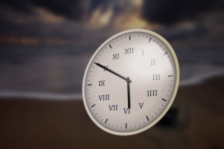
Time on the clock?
5:50
